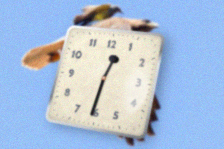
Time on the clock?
12:31
